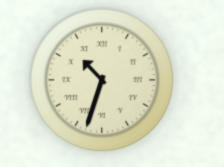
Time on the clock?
10:33
